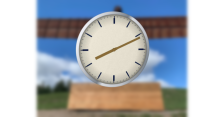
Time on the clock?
8:11
